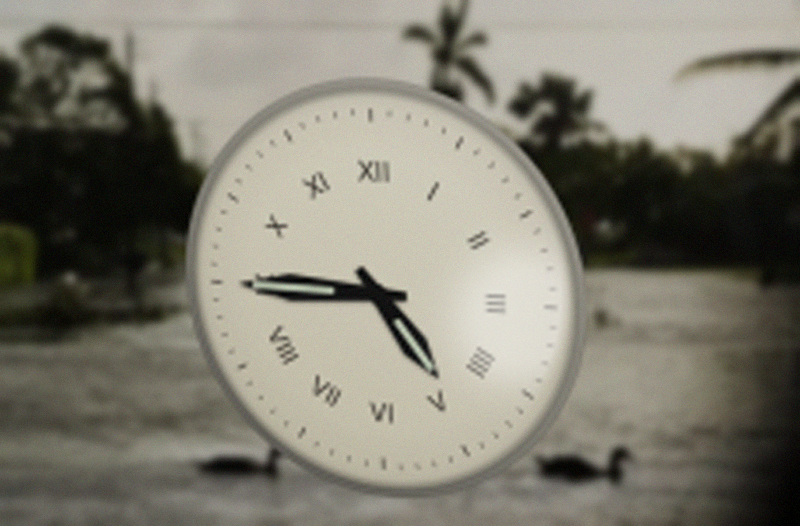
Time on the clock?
4:45
